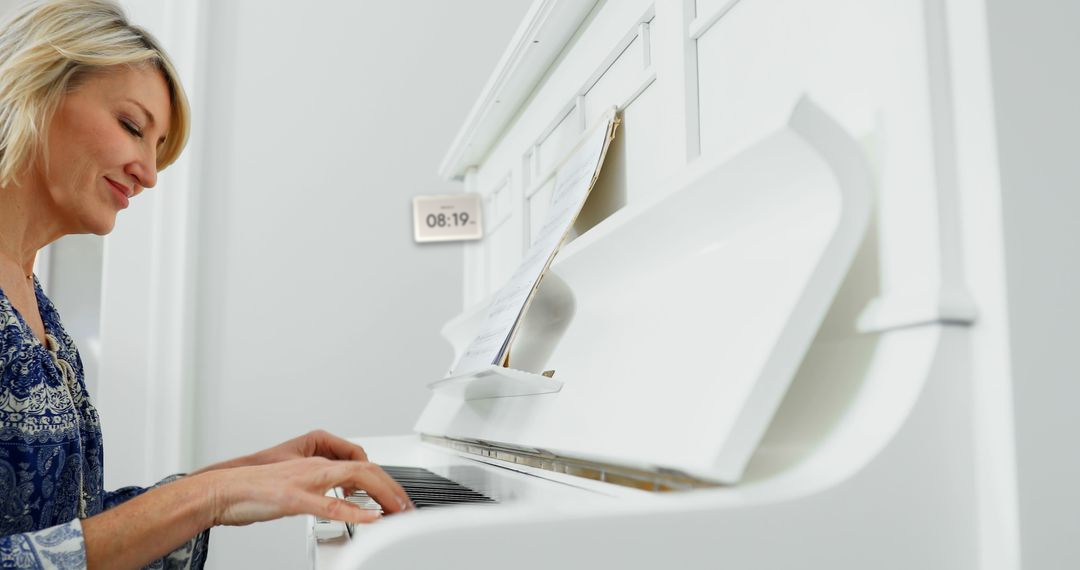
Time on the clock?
8:19
